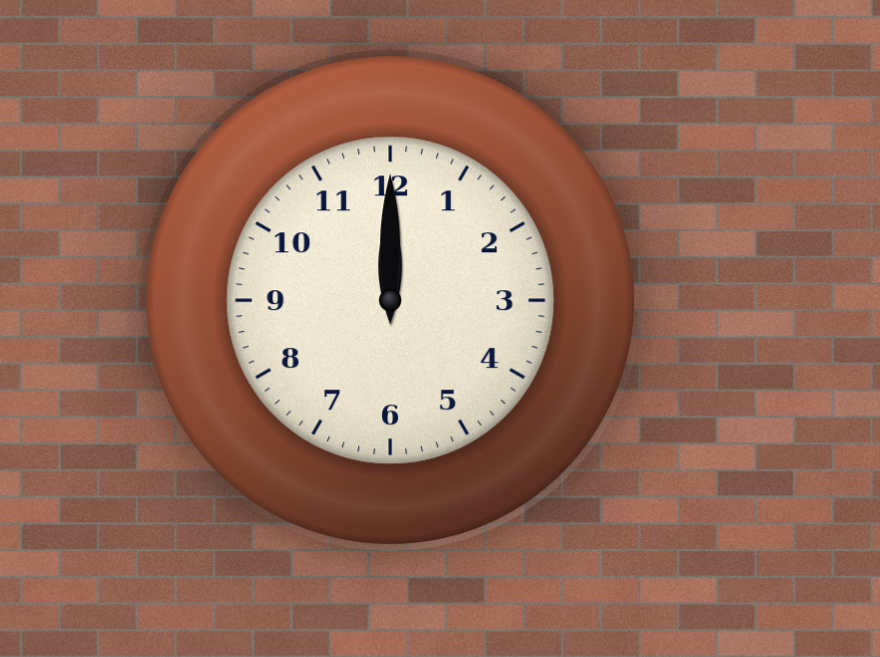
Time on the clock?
12:00
